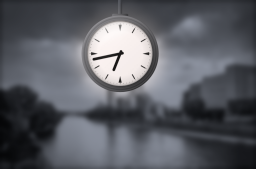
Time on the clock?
6:43
